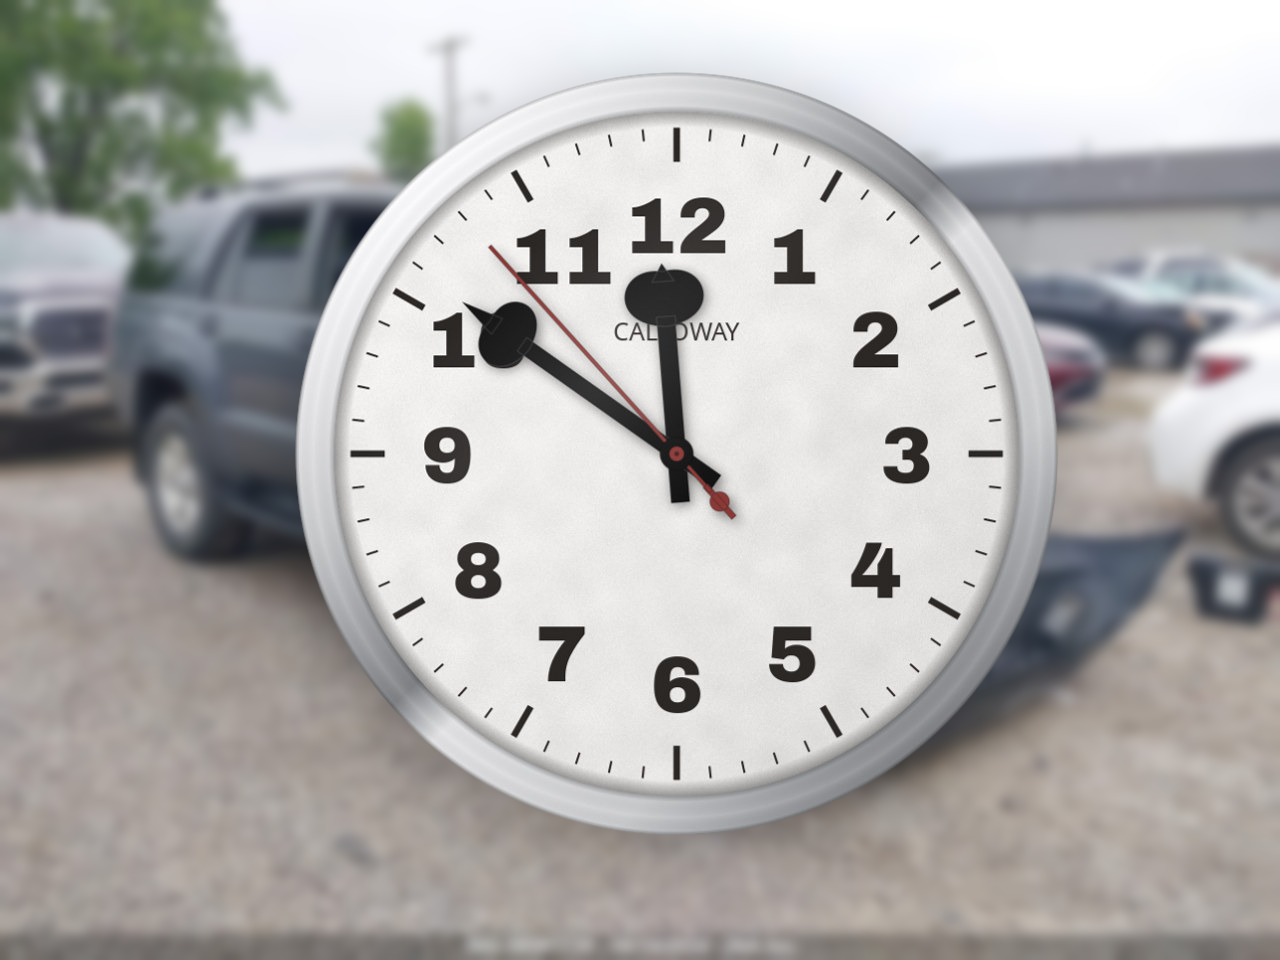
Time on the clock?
11:50:53
